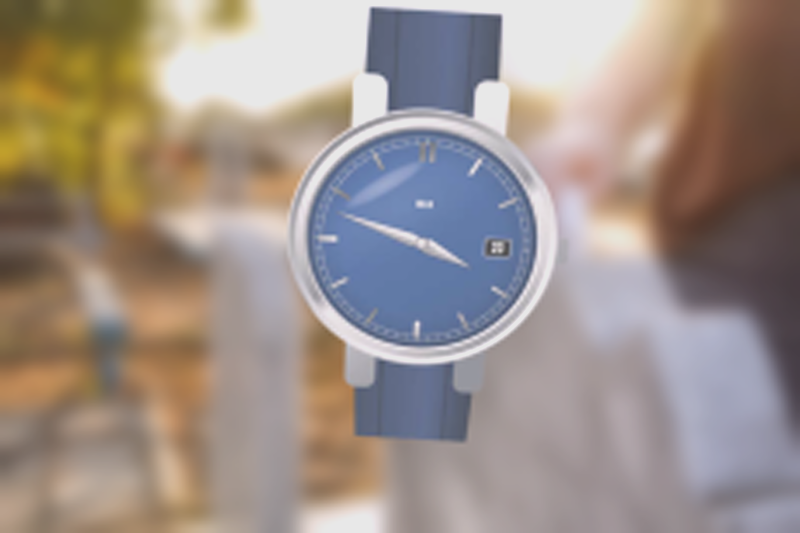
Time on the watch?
3:48
